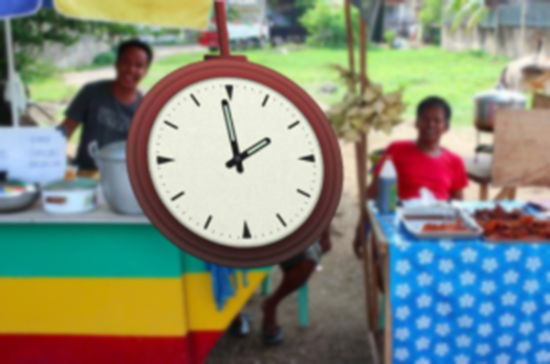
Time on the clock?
1:59
